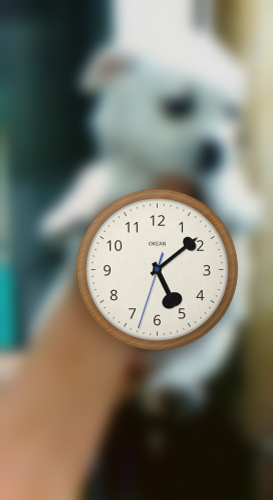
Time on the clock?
5:08:33
